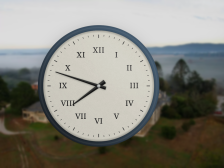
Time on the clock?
7:48
